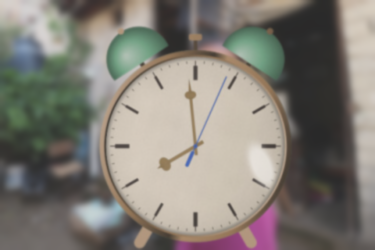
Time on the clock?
7:59:04
